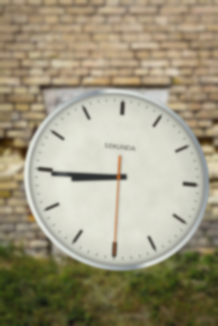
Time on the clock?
8:44:30
